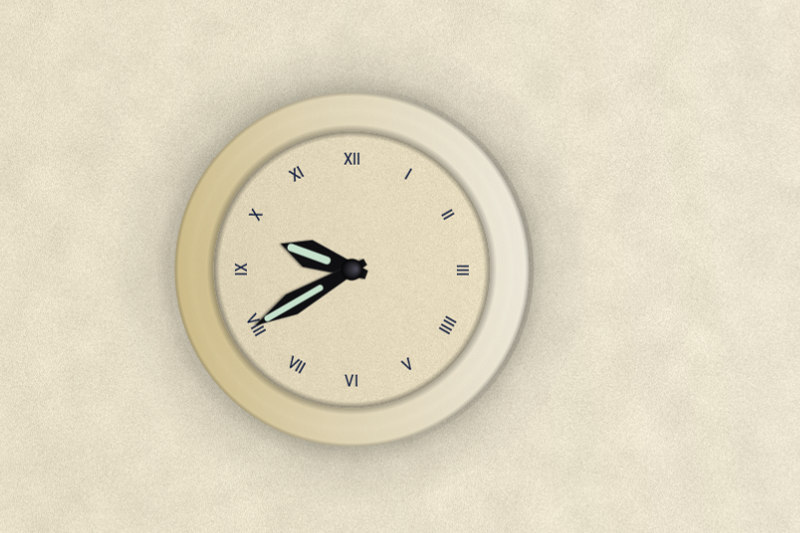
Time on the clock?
9:40
